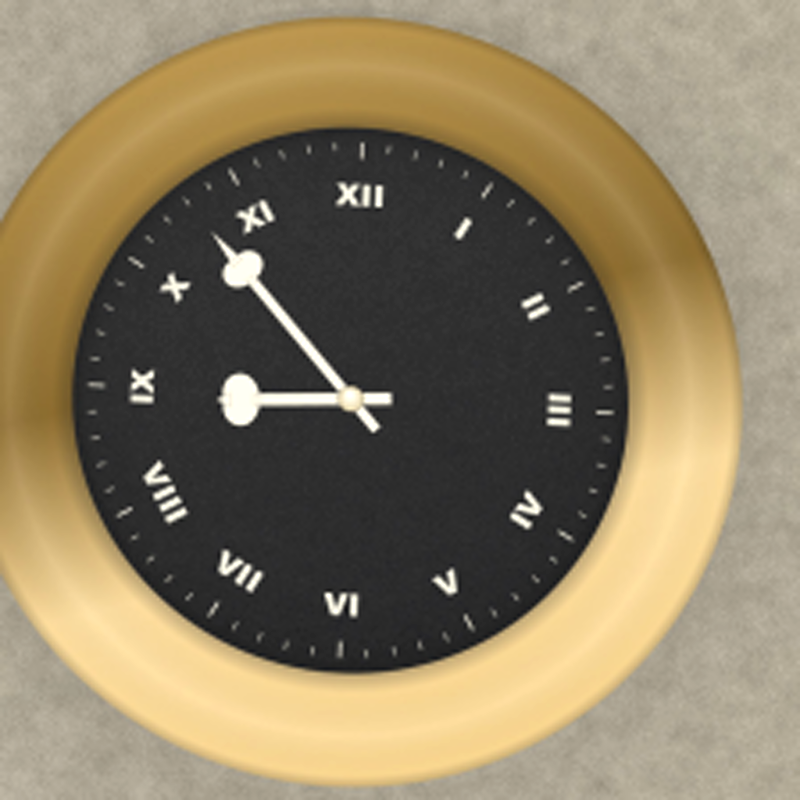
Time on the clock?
8:53
